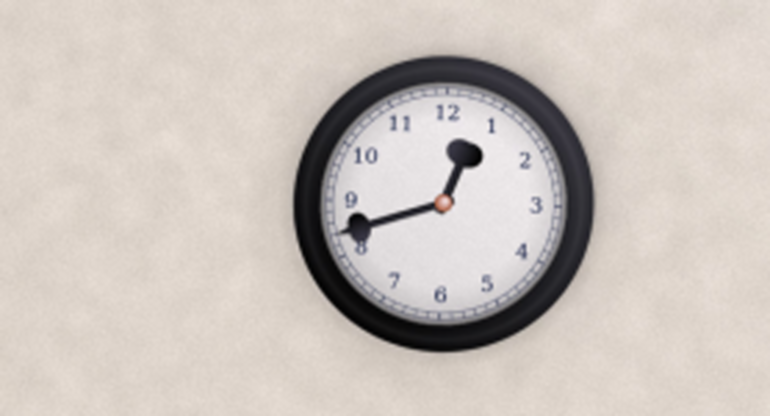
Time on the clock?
12:42
